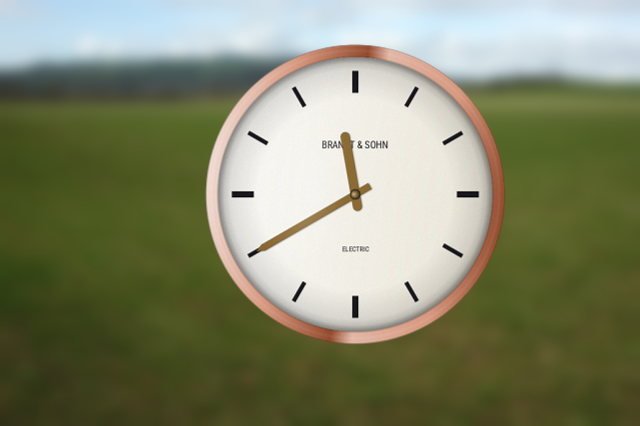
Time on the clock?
11:40
